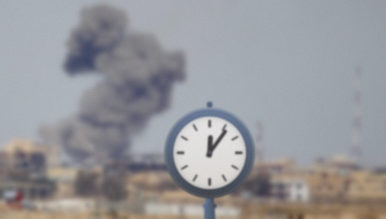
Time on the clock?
12:06
